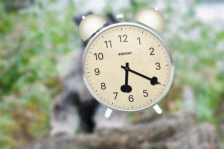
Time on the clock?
6:20
